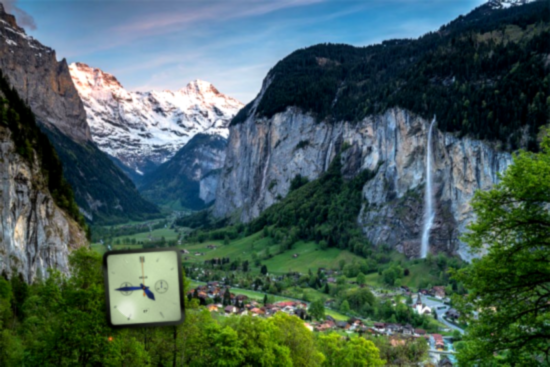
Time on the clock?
4:45
